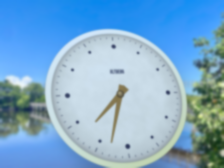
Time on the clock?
7:33
